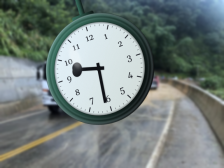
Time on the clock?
9:31
